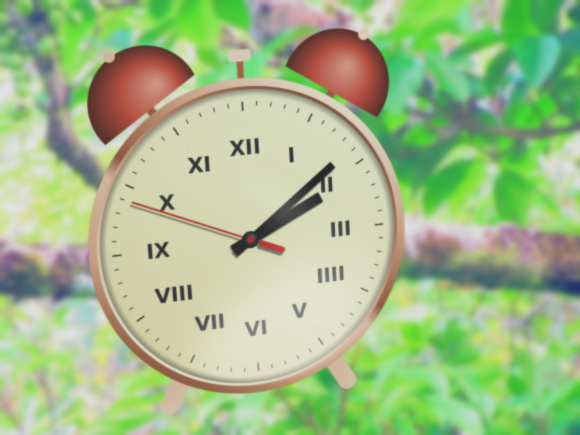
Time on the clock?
2:08:49
